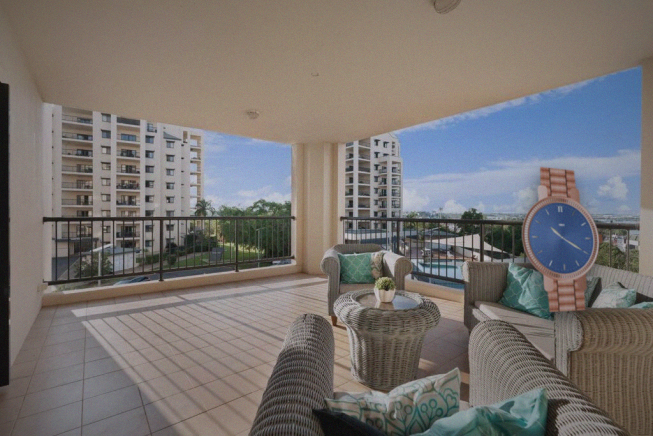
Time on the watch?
10:20
